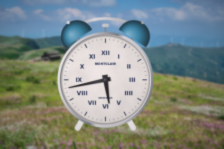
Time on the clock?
5:43
